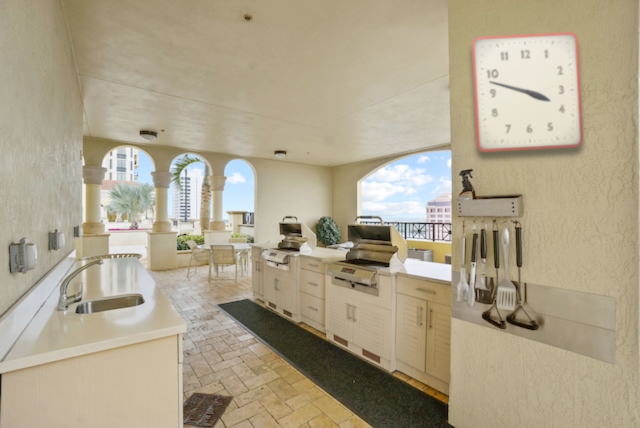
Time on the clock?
3:48
